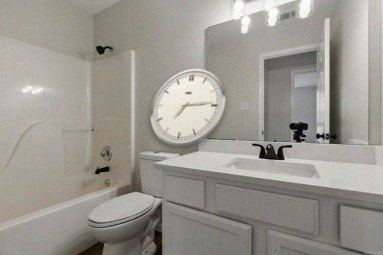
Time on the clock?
7:14
